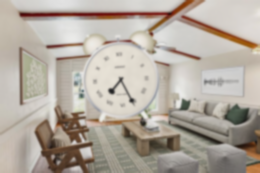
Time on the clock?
7:26
